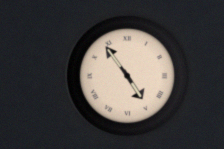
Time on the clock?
4:54
